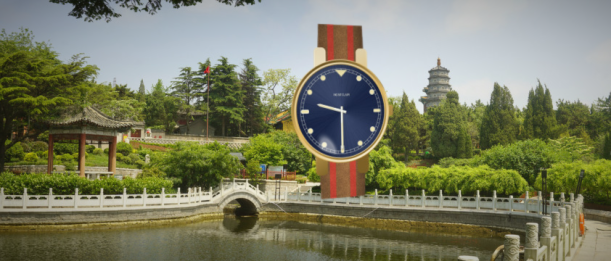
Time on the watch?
9:30
